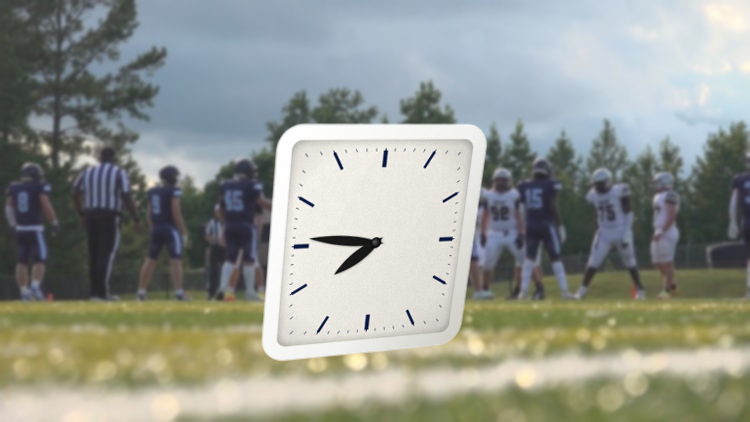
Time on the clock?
7:46
